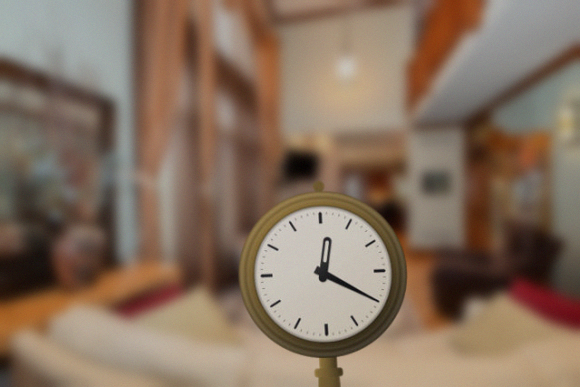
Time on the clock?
12:20
